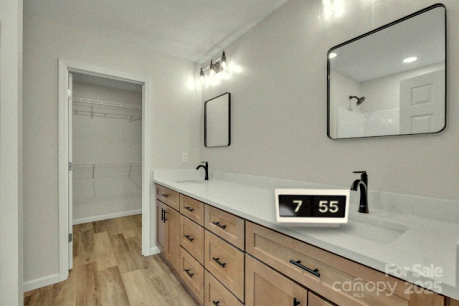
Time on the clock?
7:55
